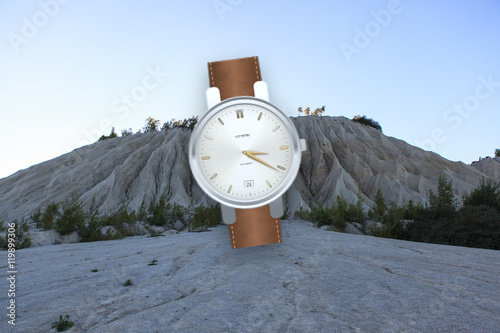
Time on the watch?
3:21
